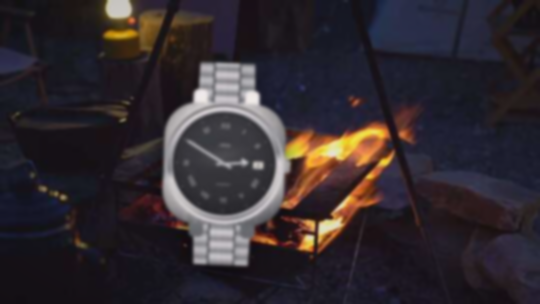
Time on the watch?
2:50
